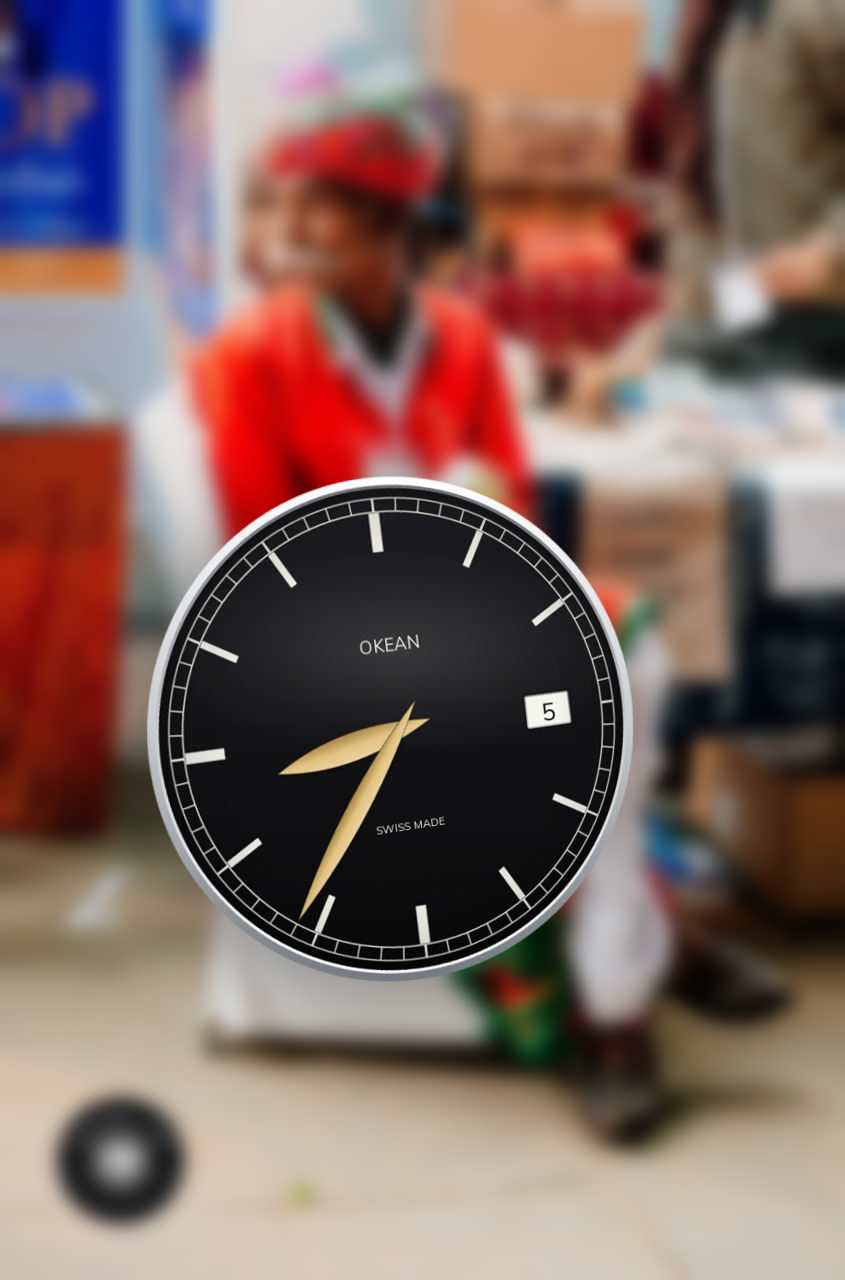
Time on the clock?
8:36
